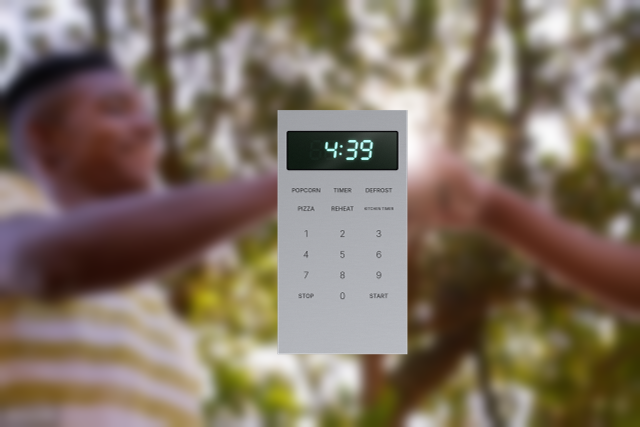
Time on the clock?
4:39
